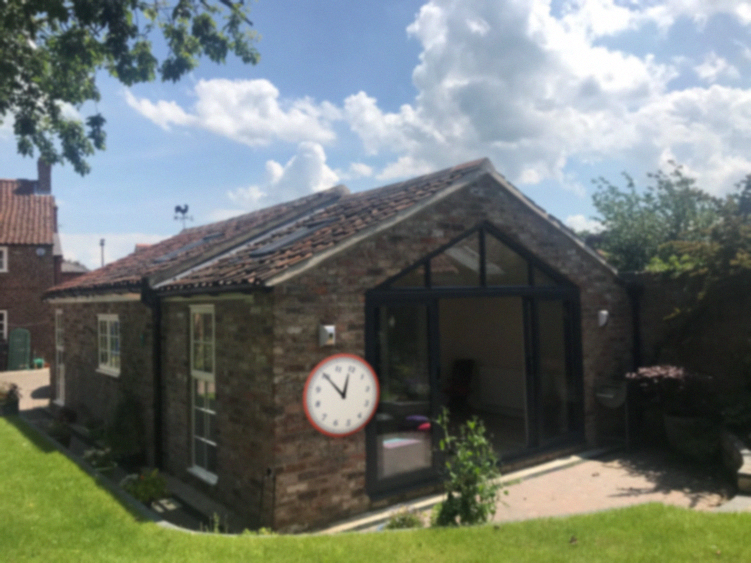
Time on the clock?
11:50
